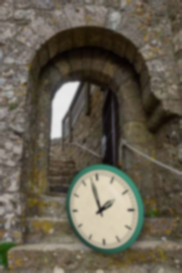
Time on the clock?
1:58
